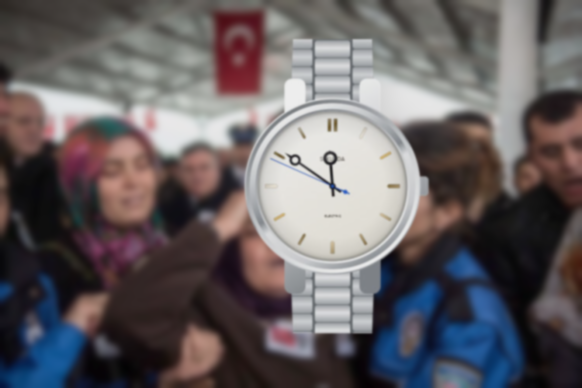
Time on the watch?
11:50:49
